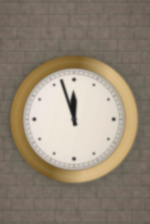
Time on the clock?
11:57
